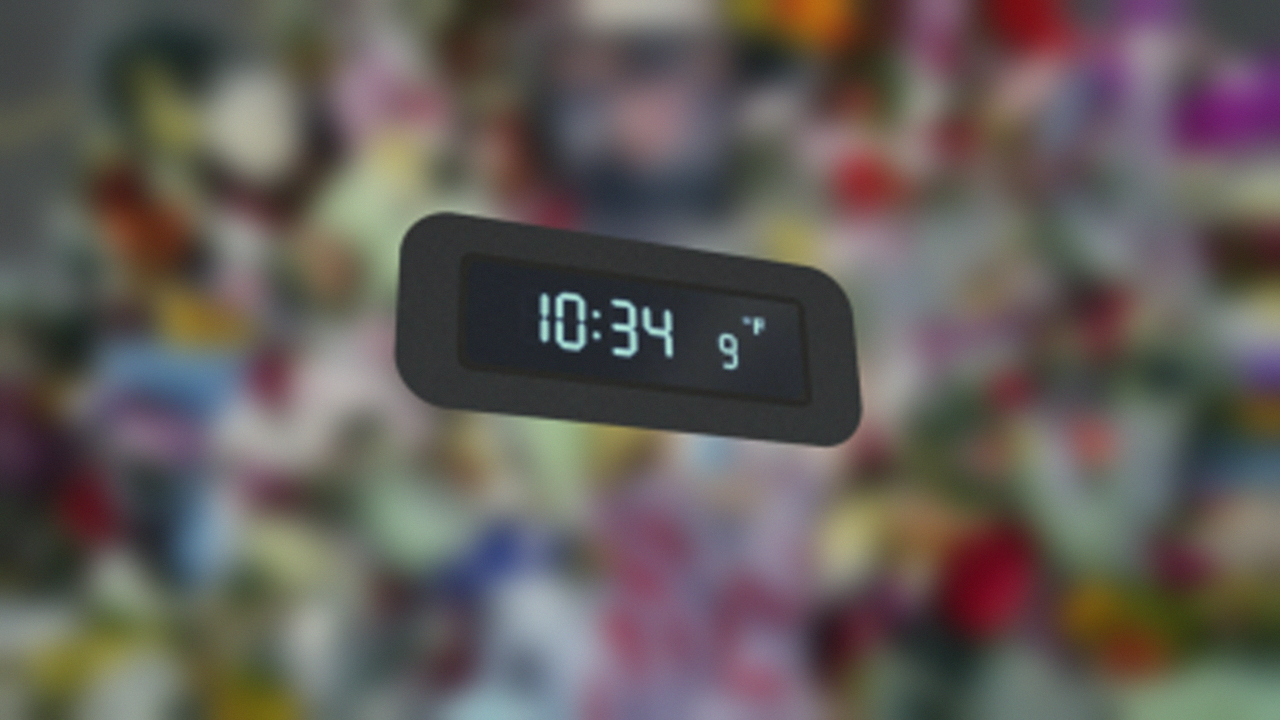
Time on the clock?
10:34
